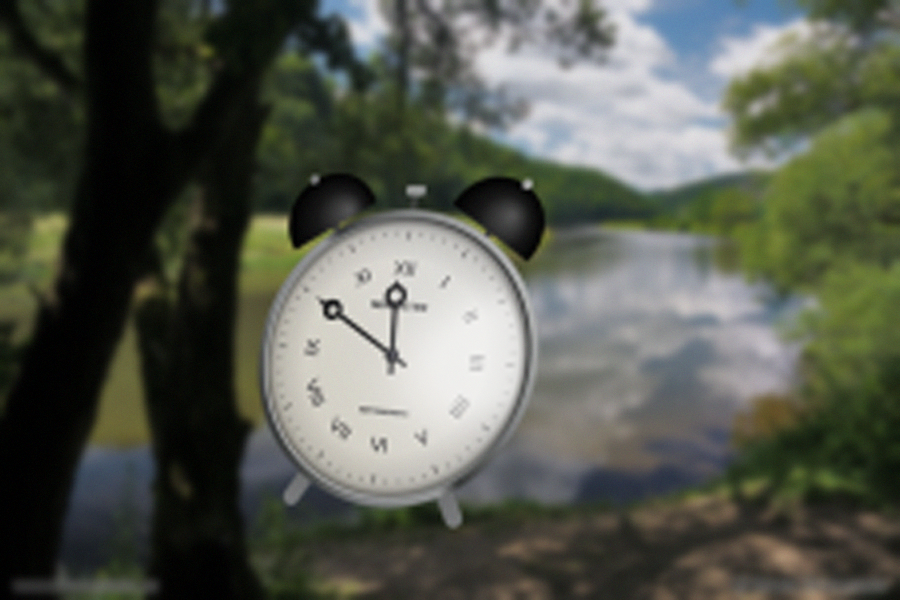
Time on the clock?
11:50
